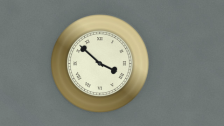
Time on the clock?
3:52
